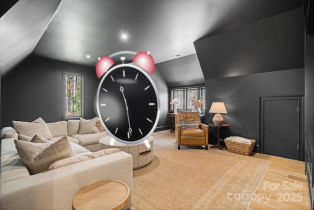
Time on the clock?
11:29
